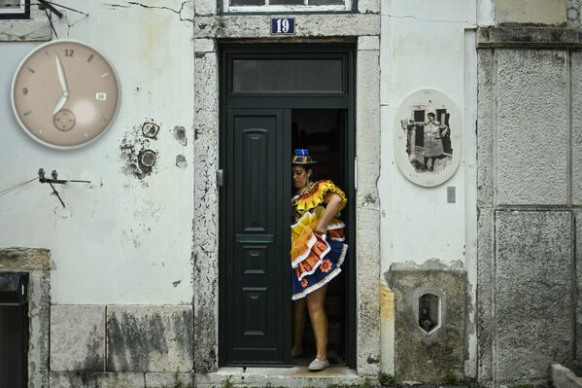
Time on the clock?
6:57
